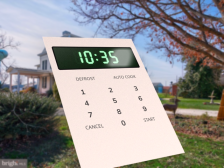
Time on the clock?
10:35
